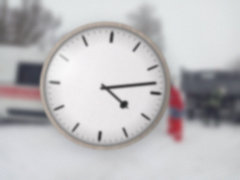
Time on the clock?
4:13
